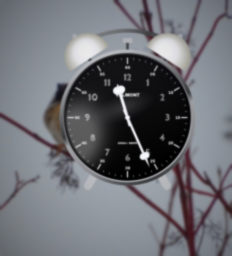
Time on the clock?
11:26
